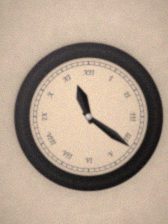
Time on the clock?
11:21
